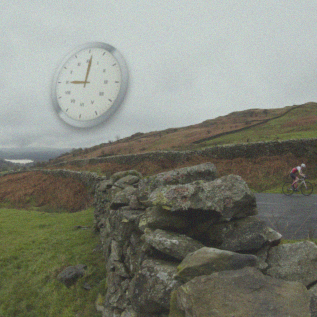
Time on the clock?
9:01
